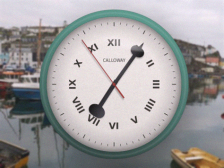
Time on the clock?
7:05:54
